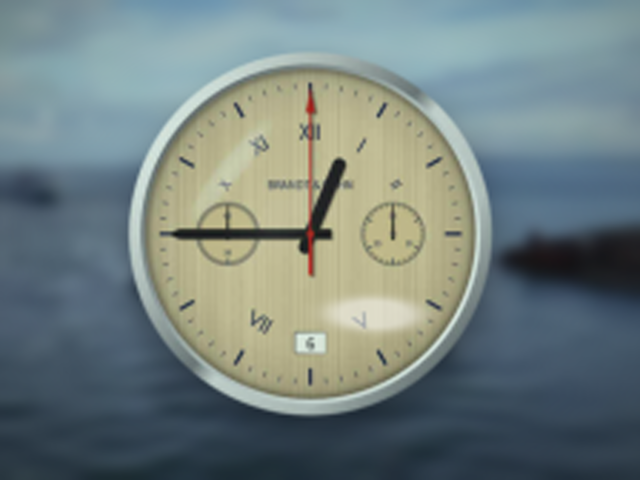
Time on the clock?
12:45
